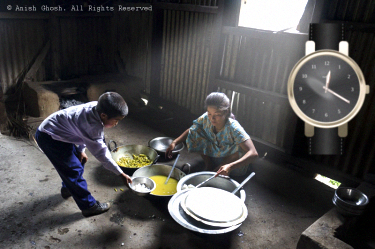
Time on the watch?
12:20
